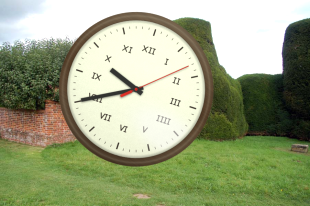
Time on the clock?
9:40:08
